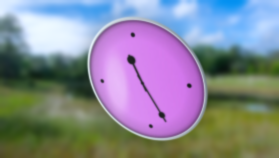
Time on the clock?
11:26
